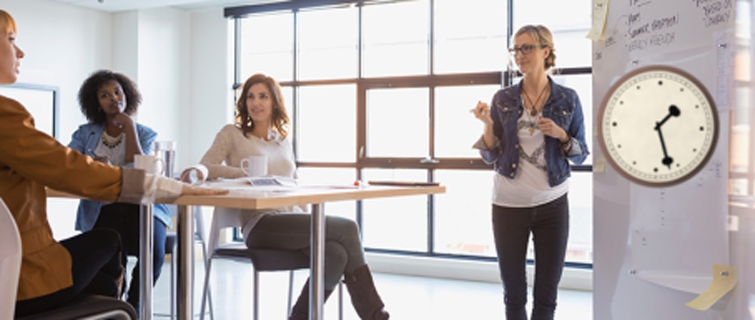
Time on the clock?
1:27
